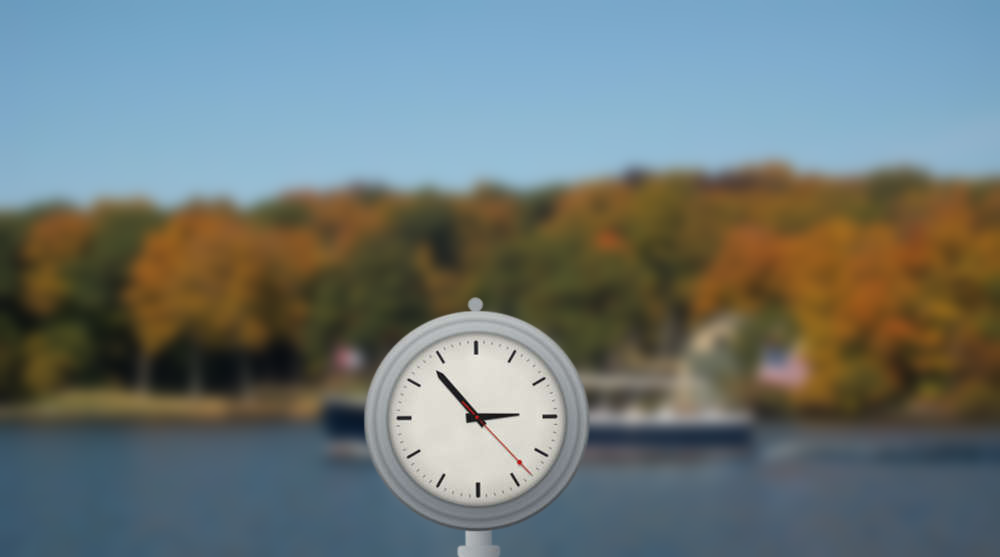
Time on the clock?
2:53:23
